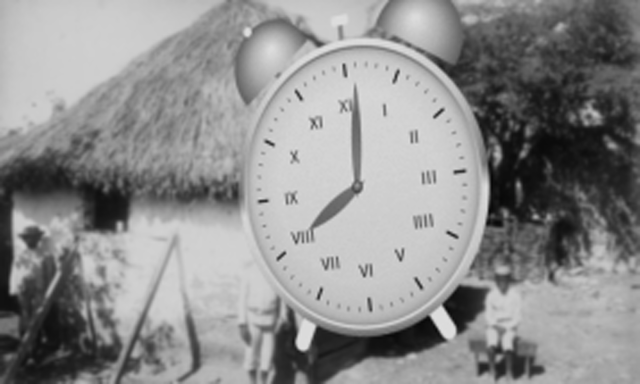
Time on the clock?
8:01
